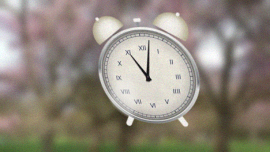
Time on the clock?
11:02
